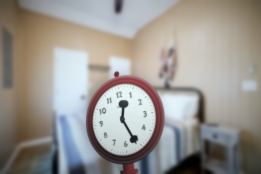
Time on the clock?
12:26
